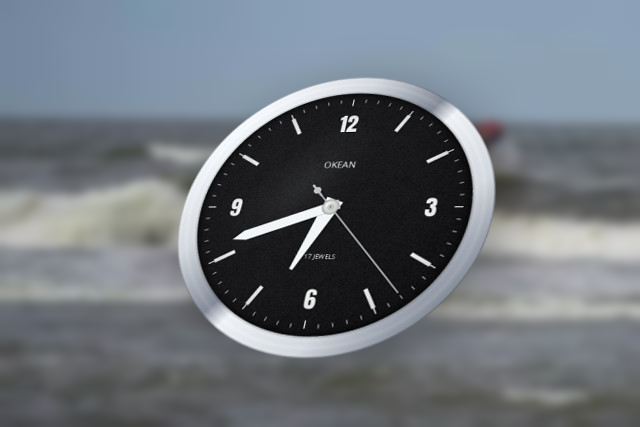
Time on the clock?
6:41:23
